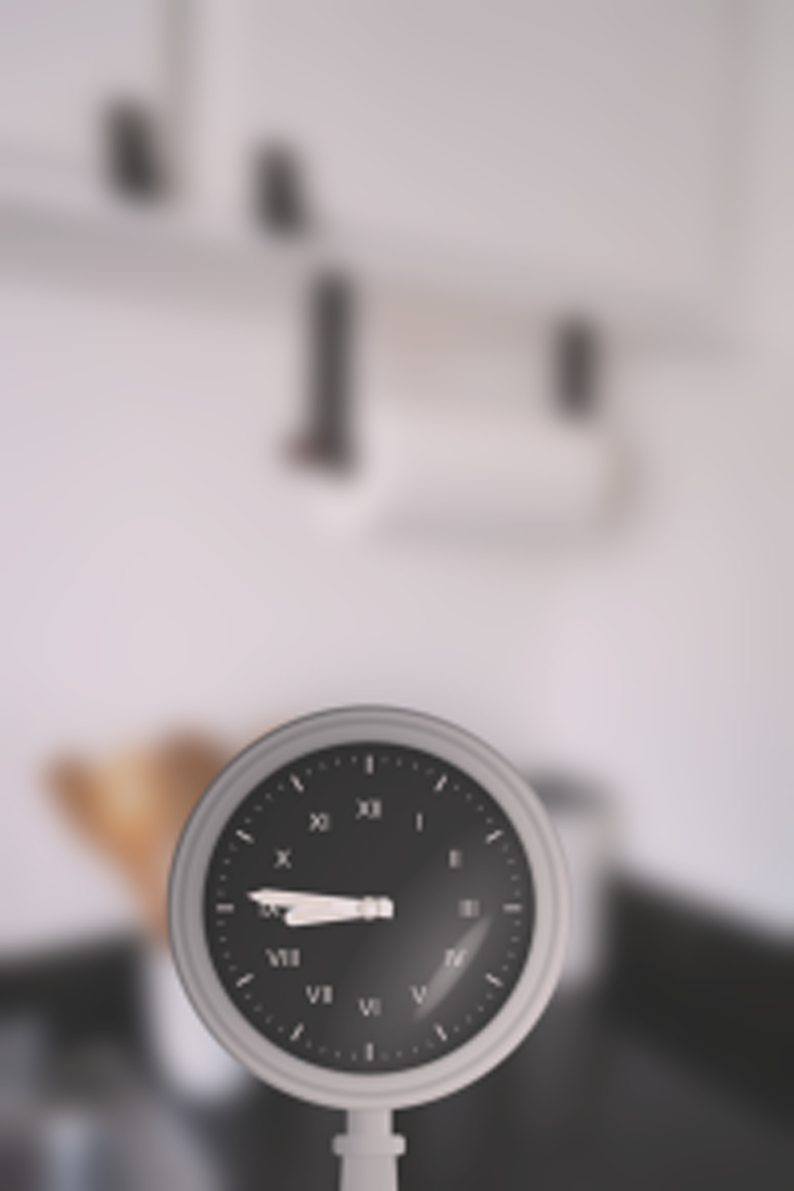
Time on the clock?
8:46
